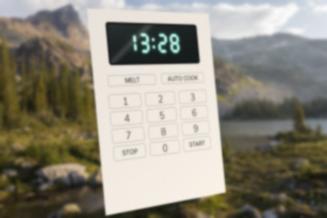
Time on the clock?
13:28
